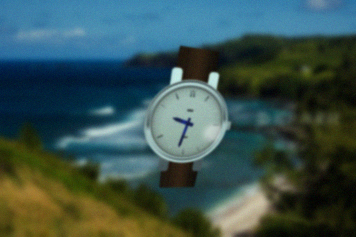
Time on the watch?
9:32
